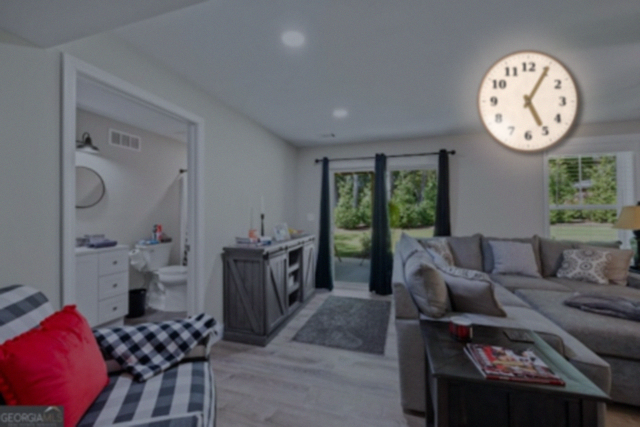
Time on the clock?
5:05
